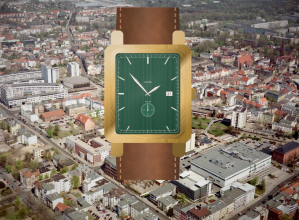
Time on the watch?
1:53
